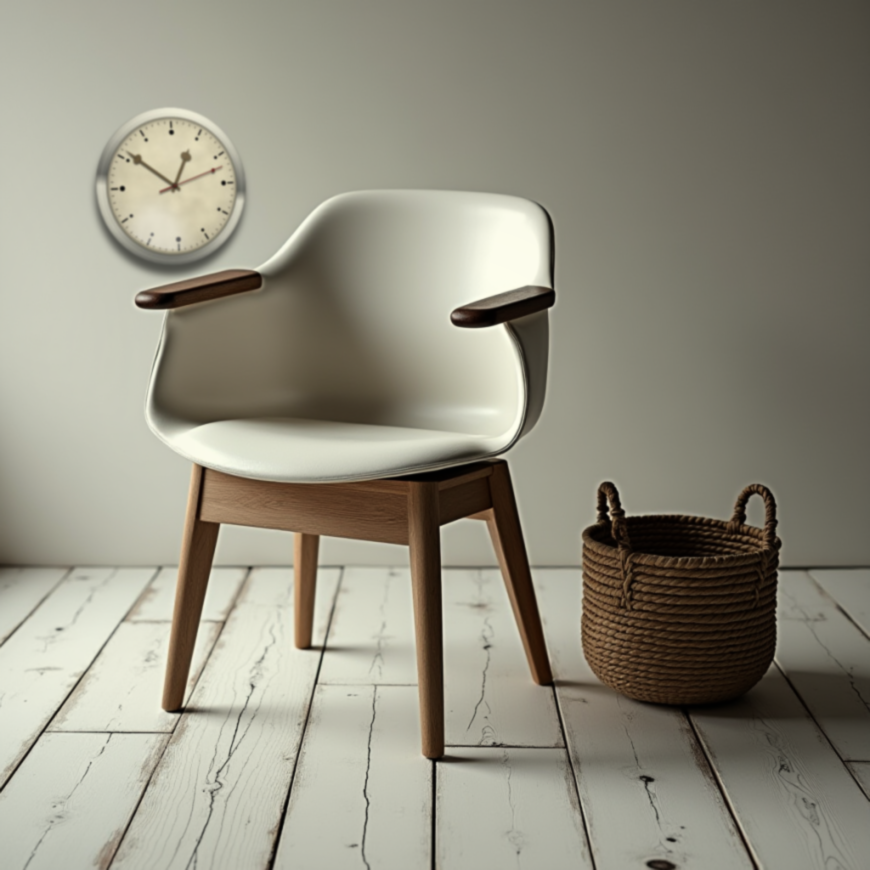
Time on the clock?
12:51:12
